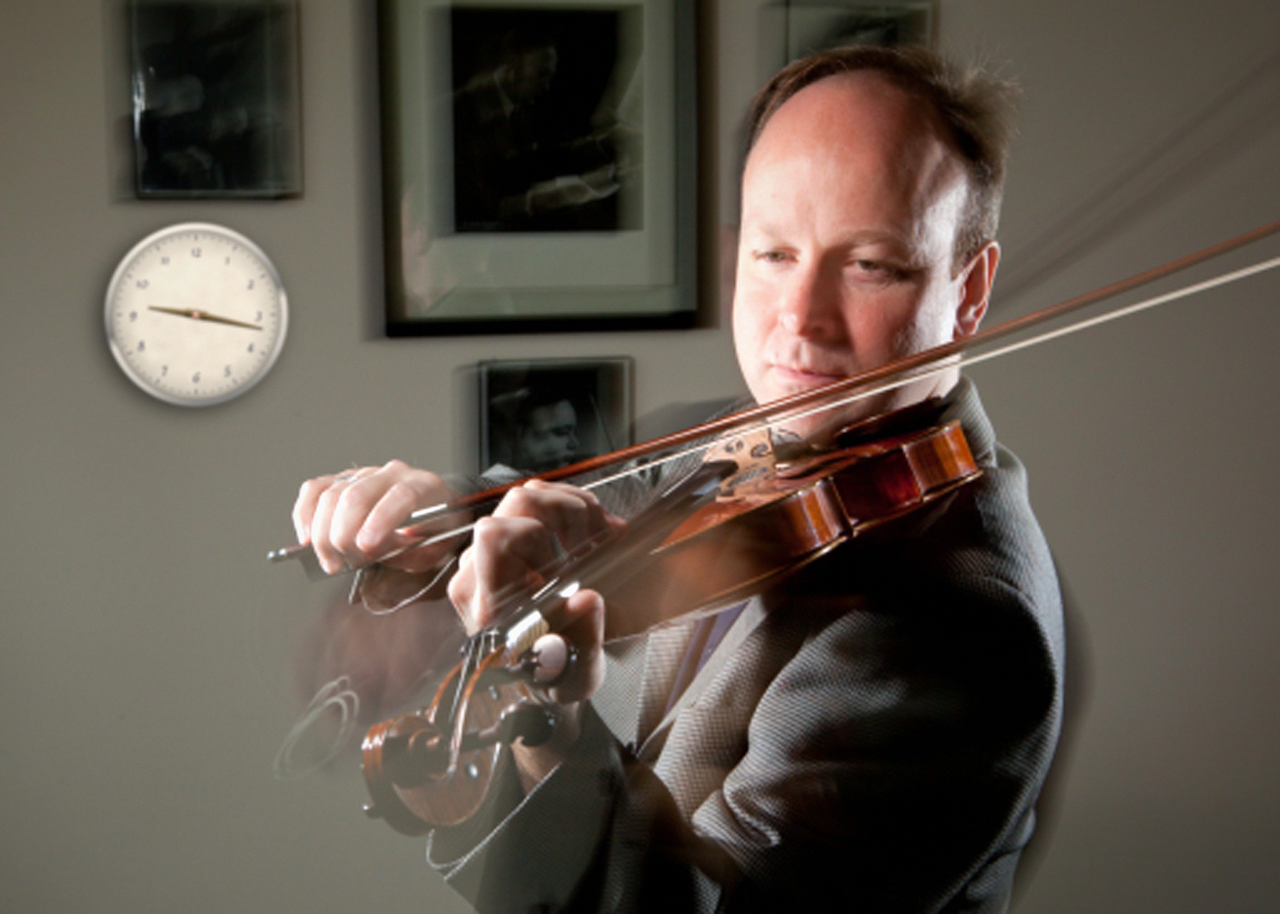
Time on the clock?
9:17
